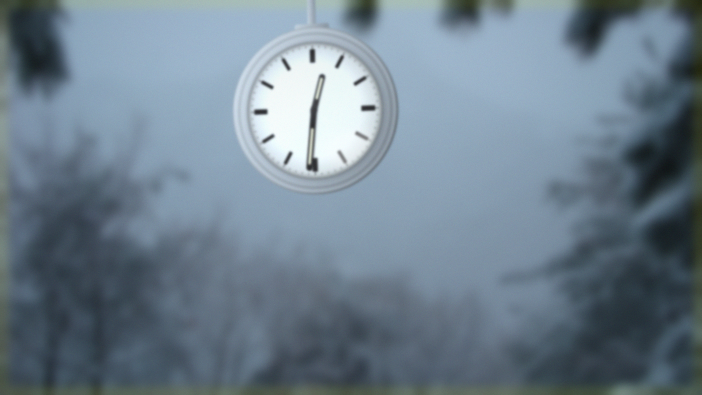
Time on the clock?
12:31
